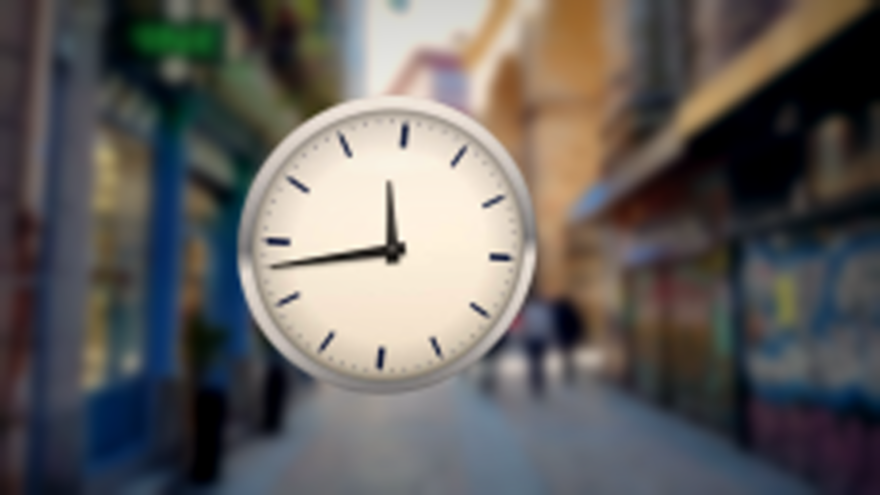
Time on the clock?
11:43
